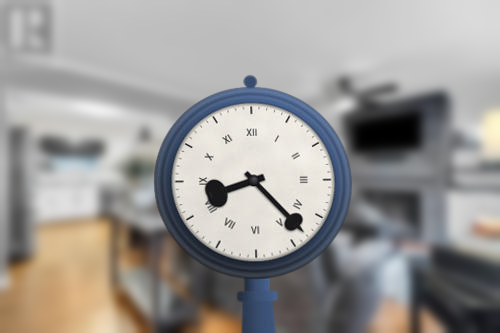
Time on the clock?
8:23
